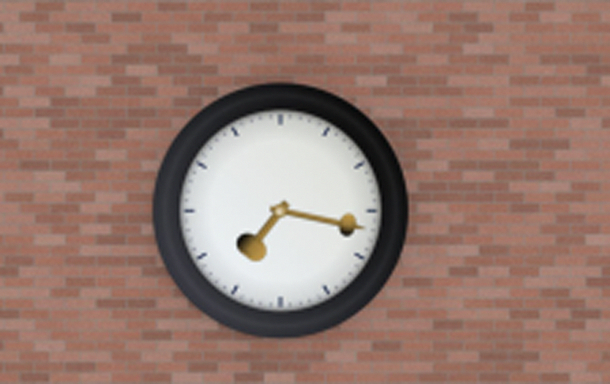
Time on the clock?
7:17
